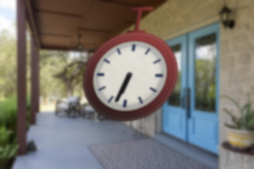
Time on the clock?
6:33
